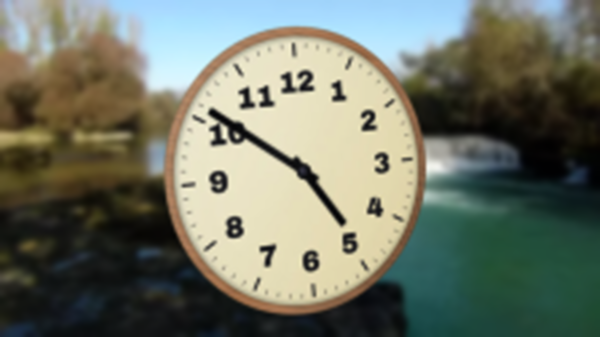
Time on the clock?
4:51
